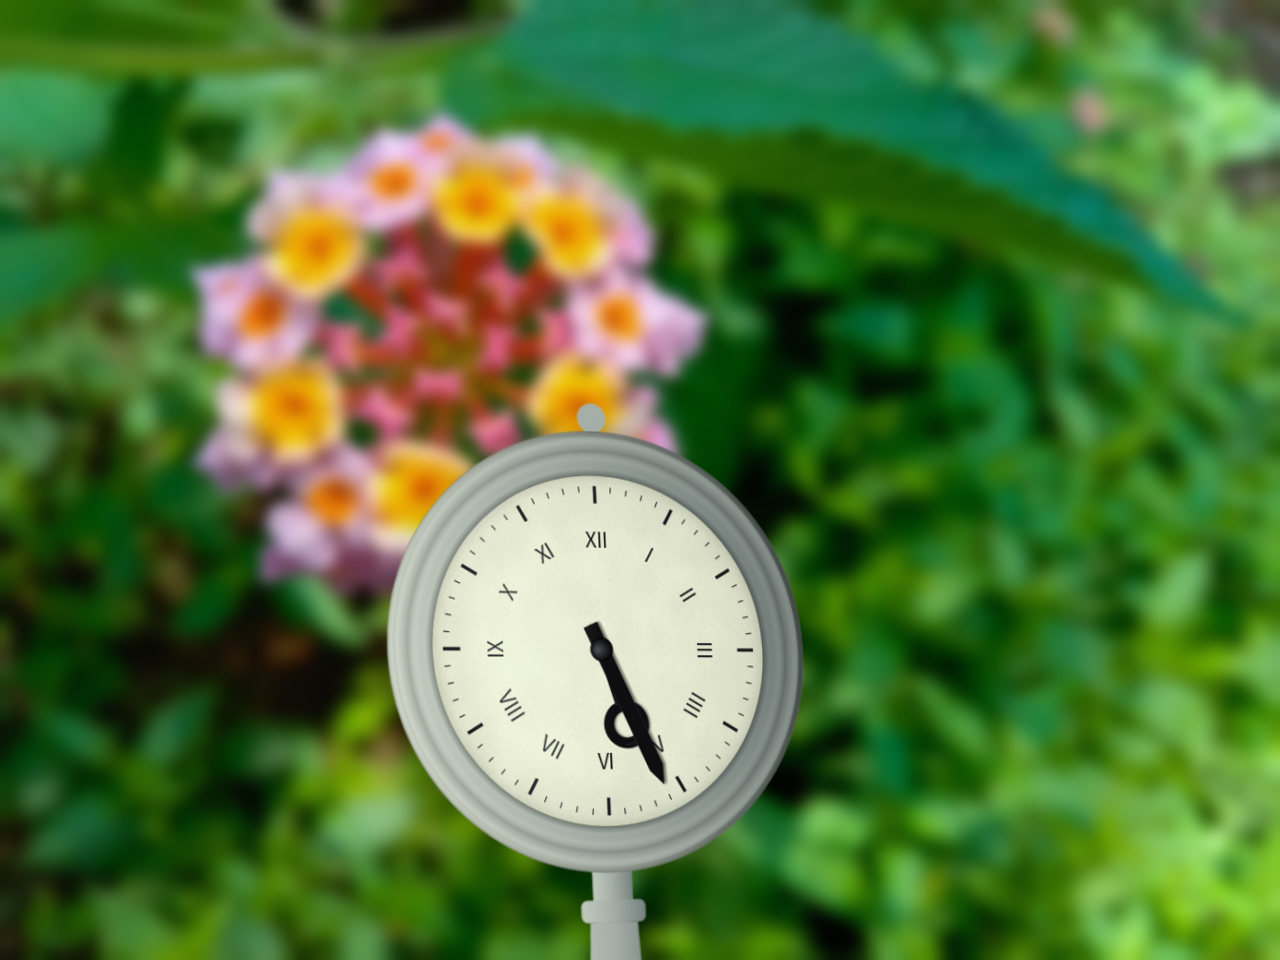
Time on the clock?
5:26
